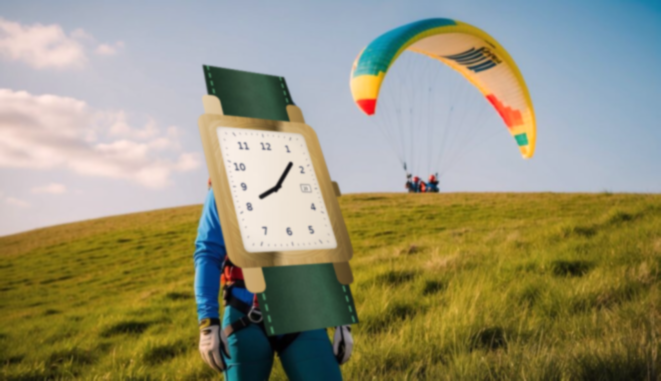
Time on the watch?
8:07
